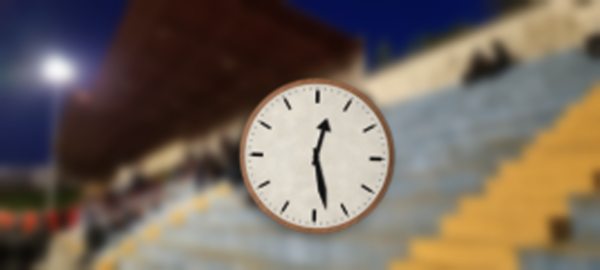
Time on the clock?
12:28
